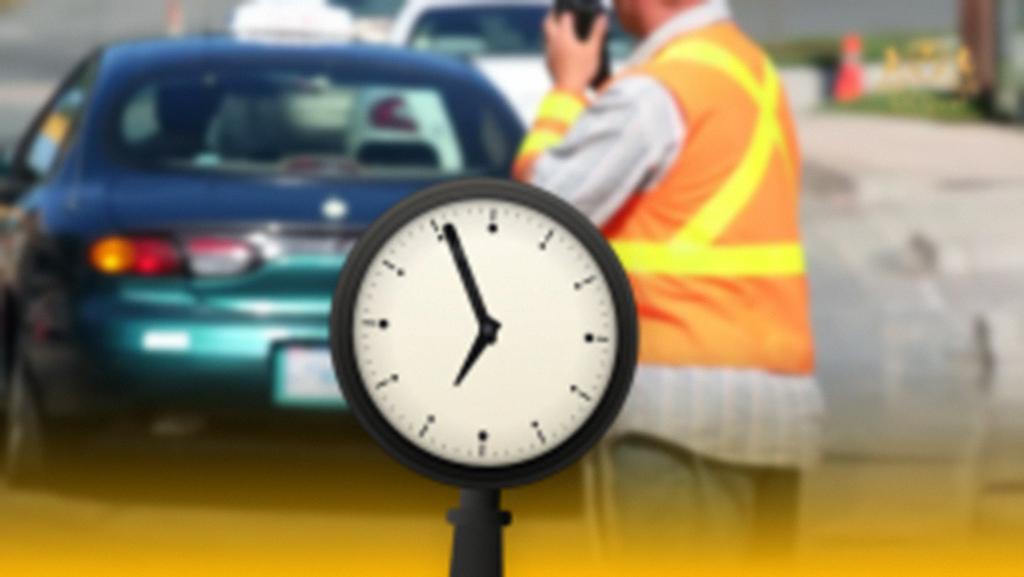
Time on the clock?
6:56
